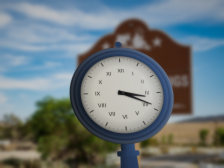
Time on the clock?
3:19
